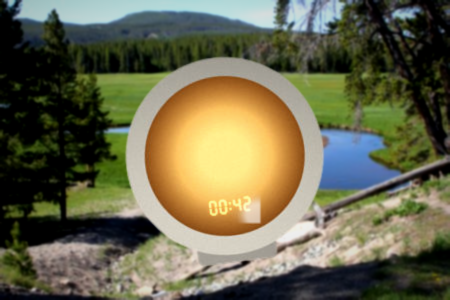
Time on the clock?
0:42
